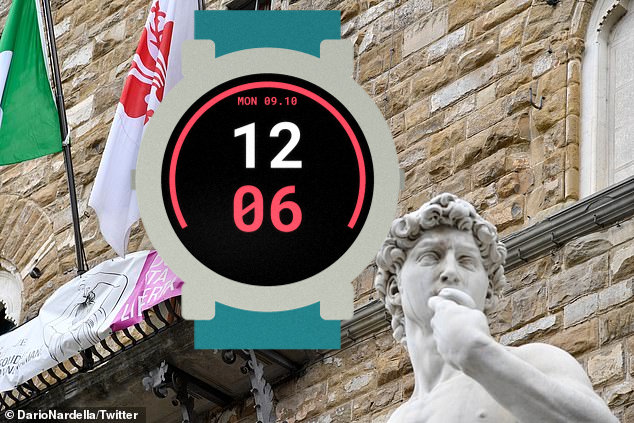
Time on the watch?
12:06
